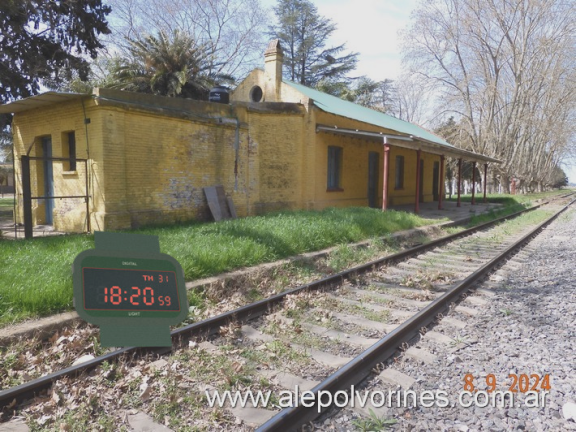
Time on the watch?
18:20:59
